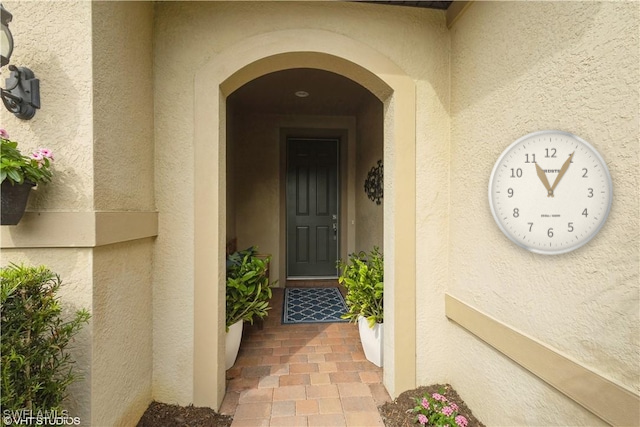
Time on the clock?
11:05
